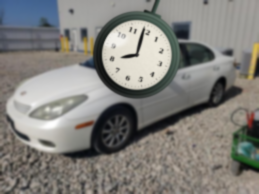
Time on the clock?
7:59
